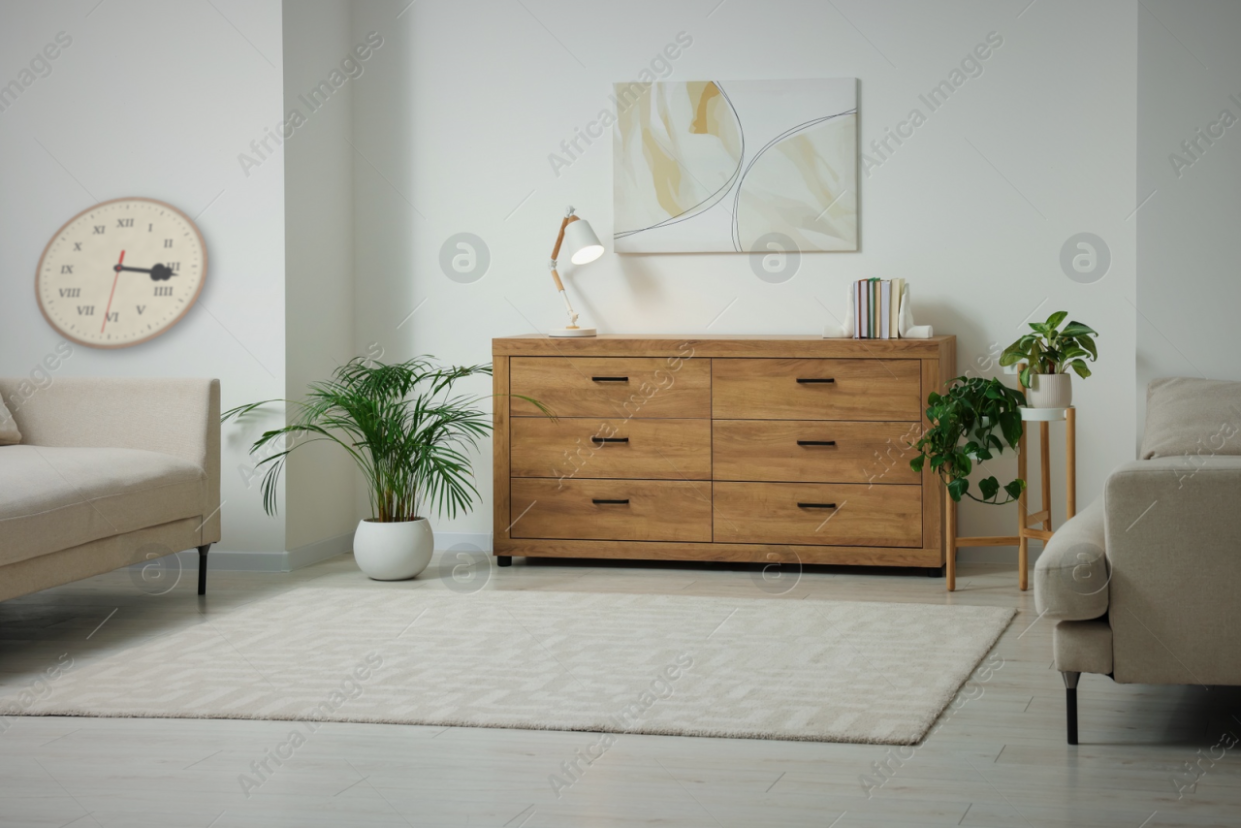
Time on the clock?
3:16:31
